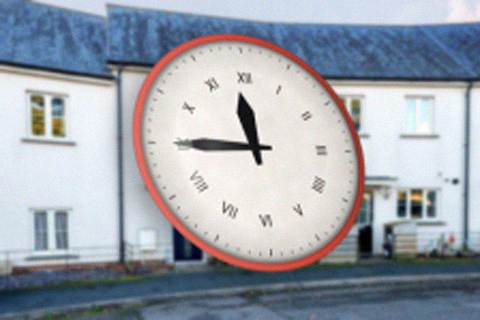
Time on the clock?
11:45
